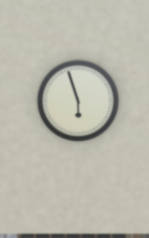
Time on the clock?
5:57
